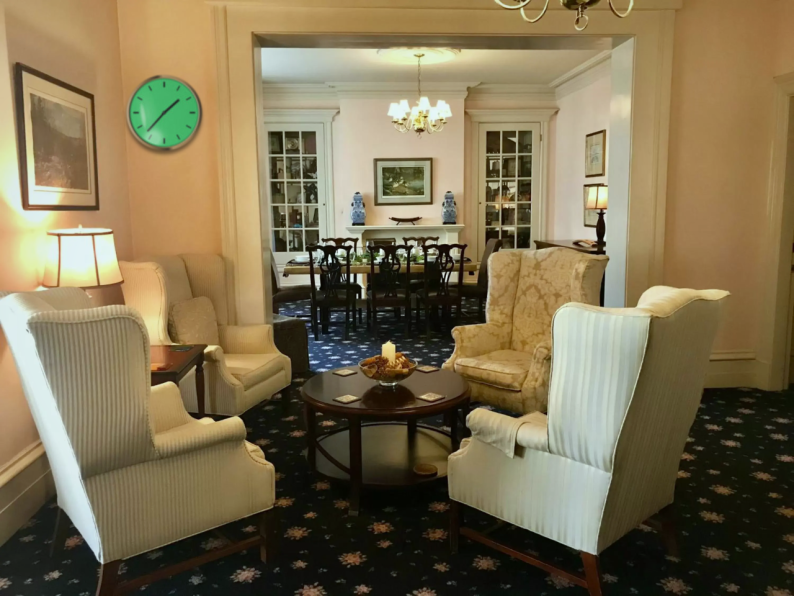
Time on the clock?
1:37
